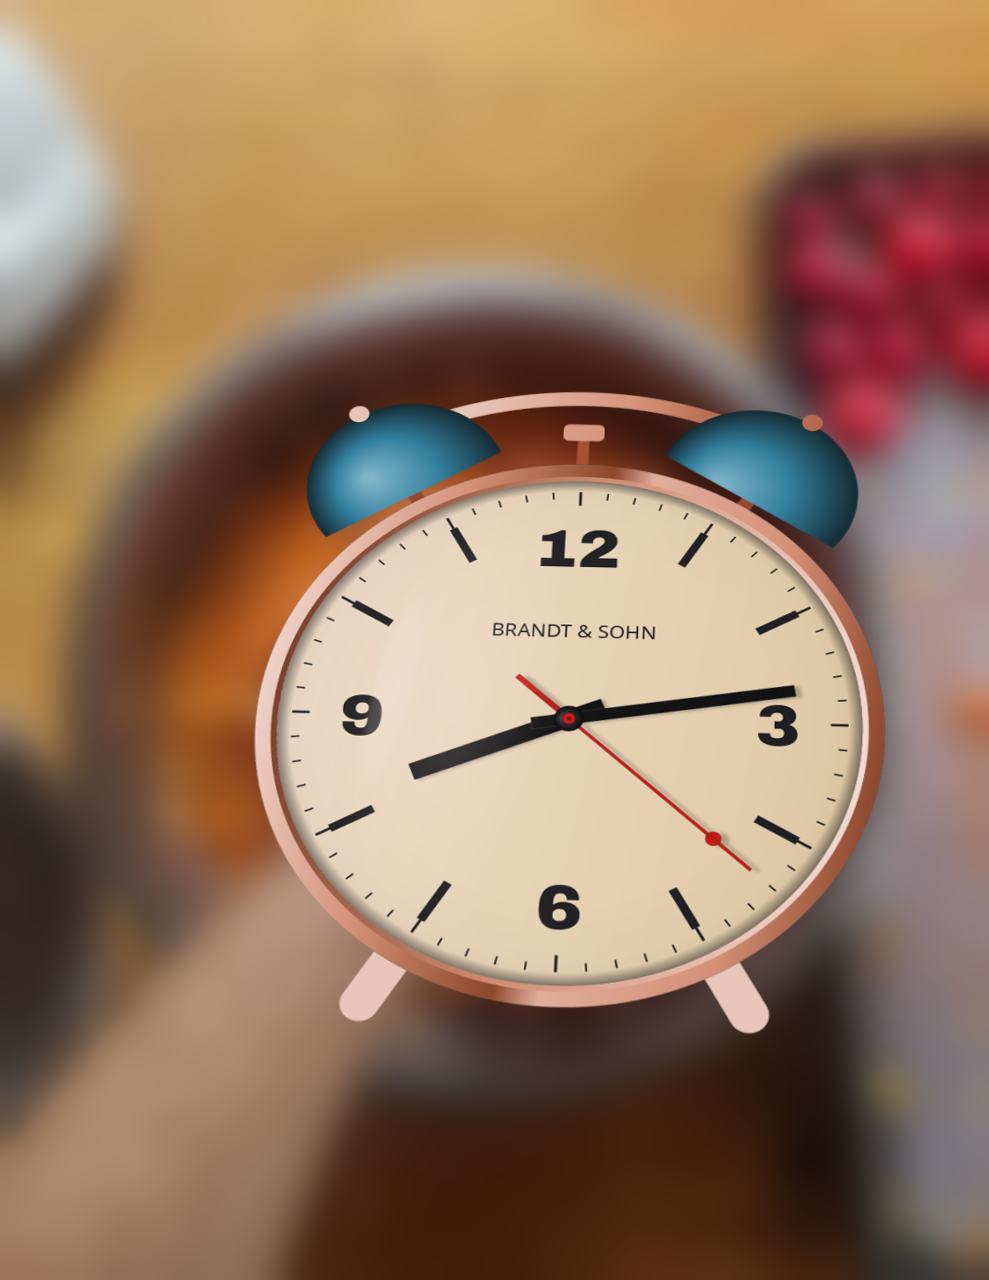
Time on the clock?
8:13:22
